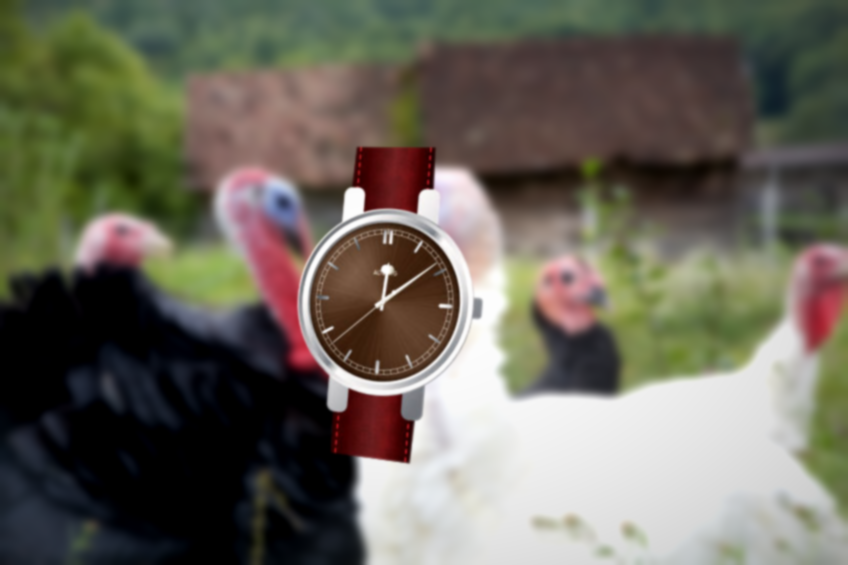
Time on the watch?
12:08:38
